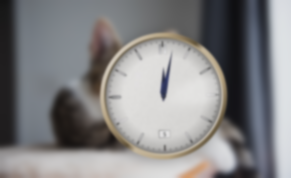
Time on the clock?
12:02
